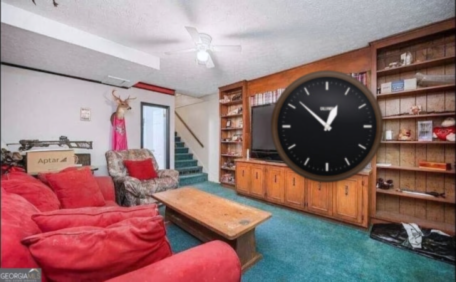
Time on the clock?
12:52
